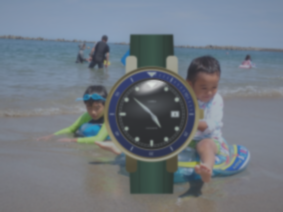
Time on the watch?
4:52
